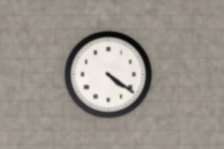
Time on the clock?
4:21
